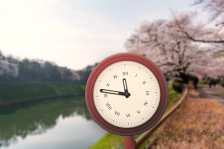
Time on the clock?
11:47
